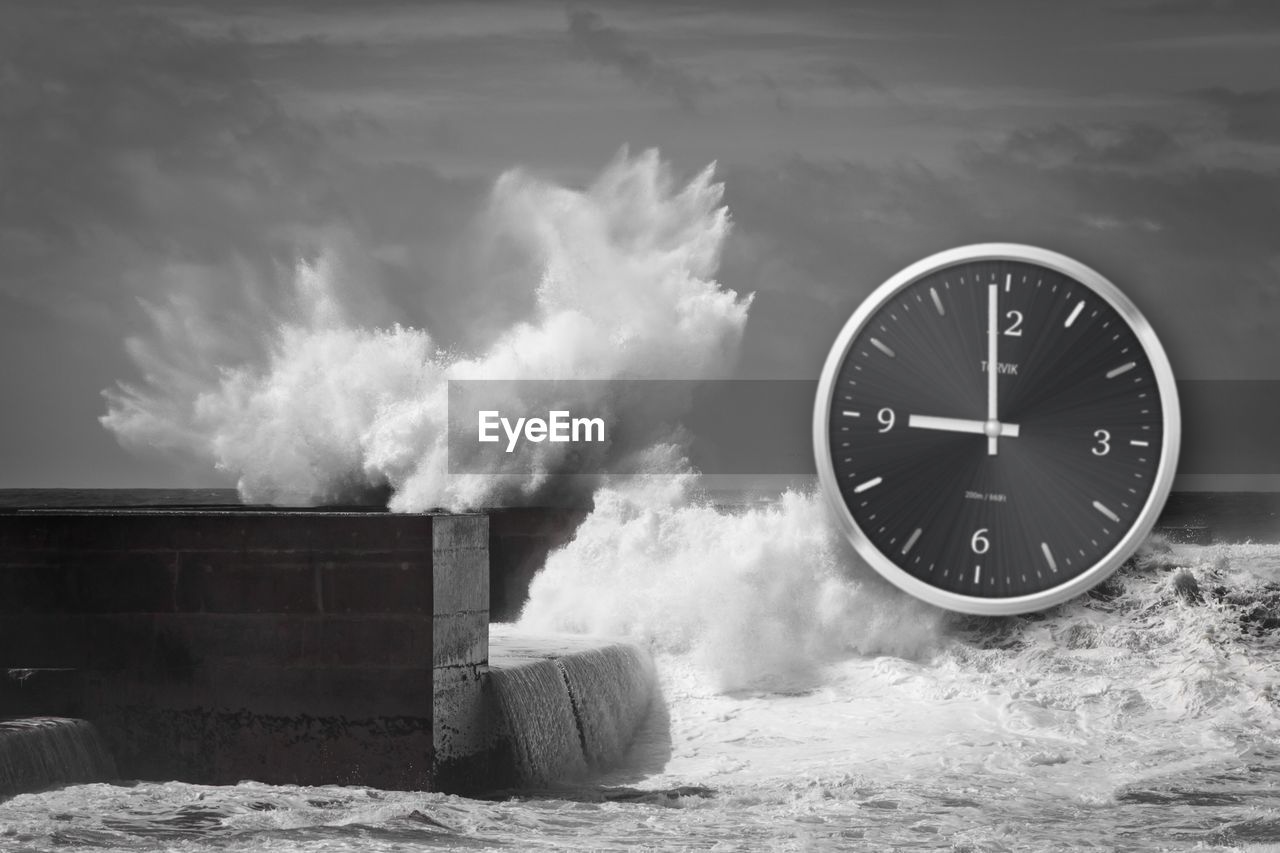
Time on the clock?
8:59
